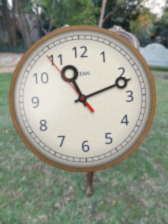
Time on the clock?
11:11:54
